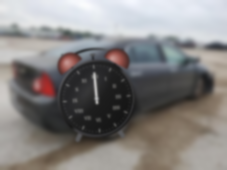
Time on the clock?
12:00
